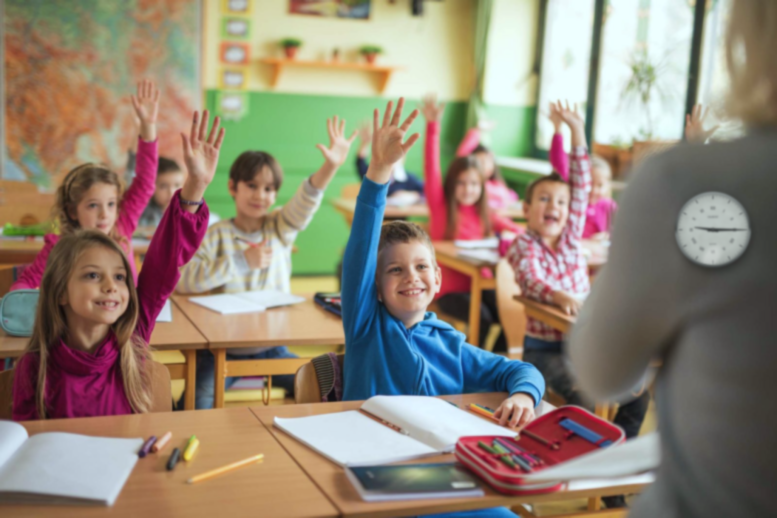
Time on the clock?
9:15
